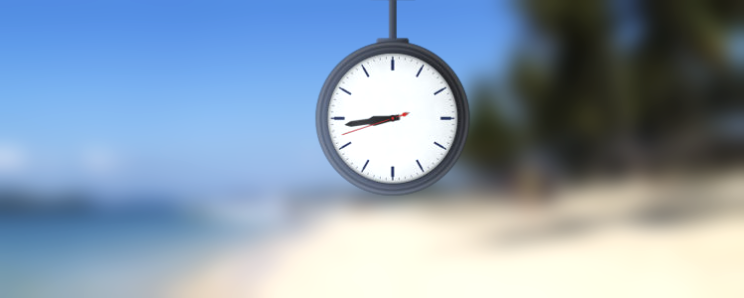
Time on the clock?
8:43:42
